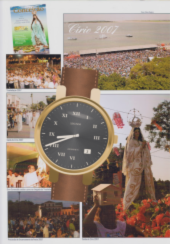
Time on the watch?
8:41
